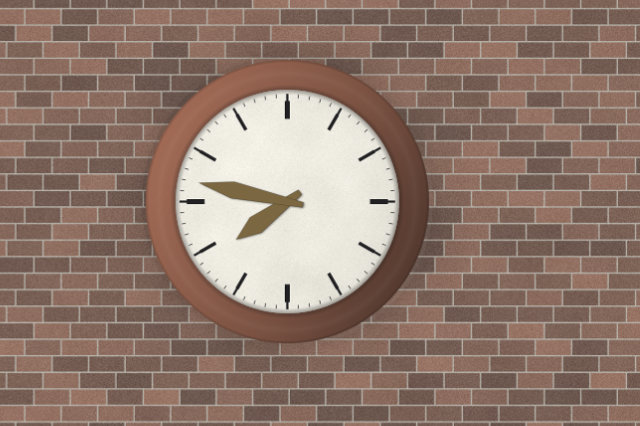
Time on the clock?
7:47
